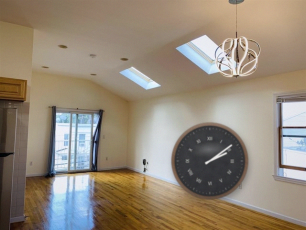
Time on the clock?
2:09
